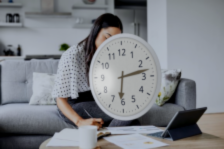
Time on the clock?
6:13
